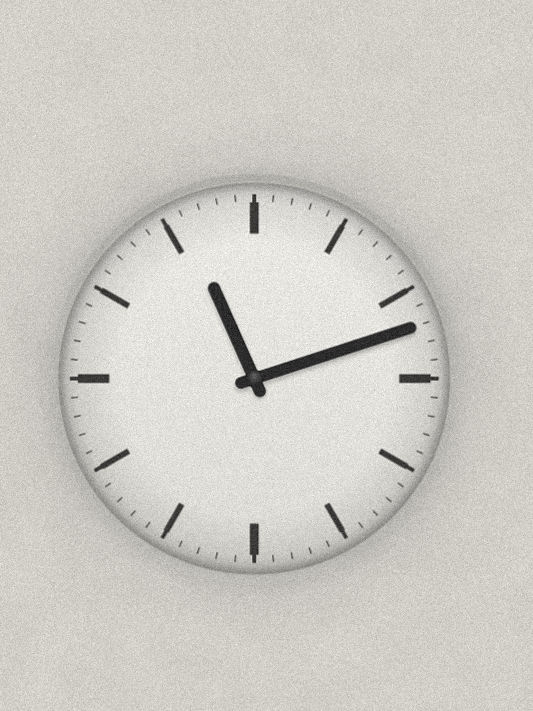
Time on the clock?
11:12
